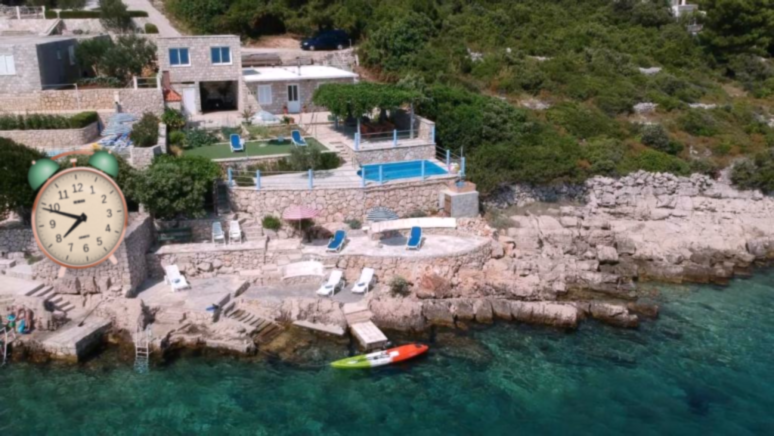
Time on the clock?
7:49
